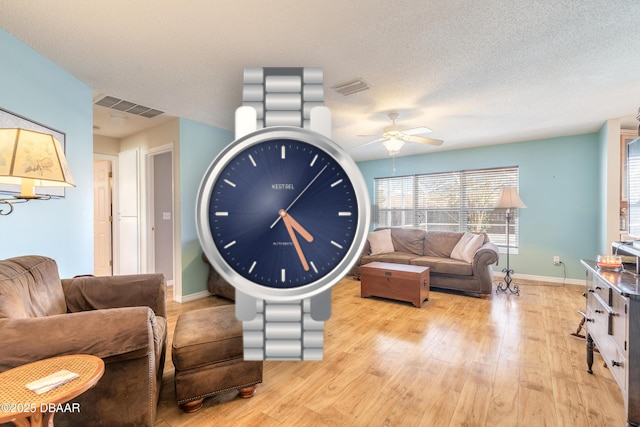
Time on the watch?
4:26:07
